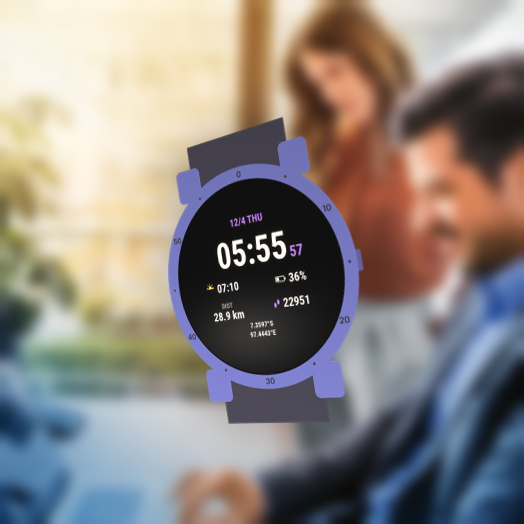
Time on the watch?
5:55:57
